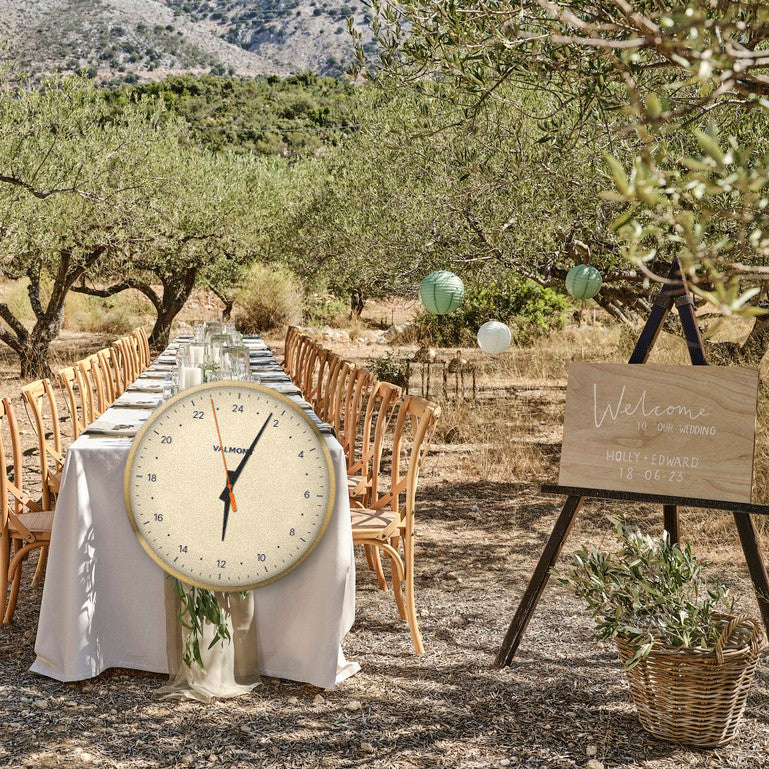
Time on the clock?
12:03:57
